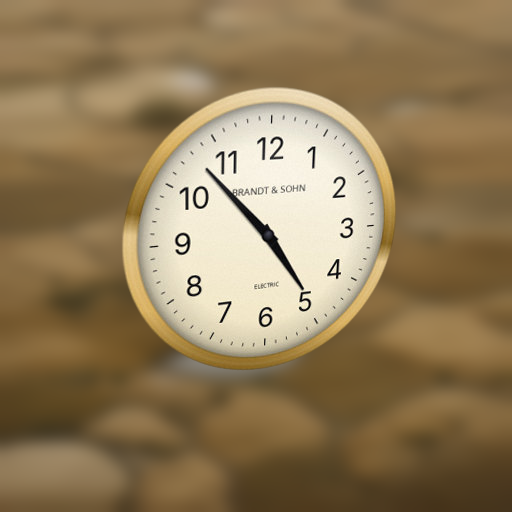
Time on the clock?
4:53
